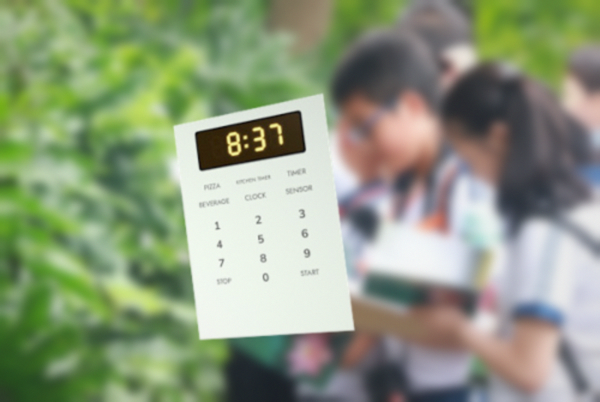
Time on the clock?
8:37
